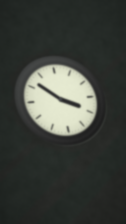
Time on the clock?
3:52
